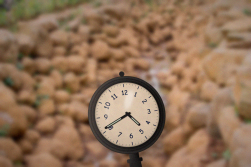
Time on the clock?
4:41
